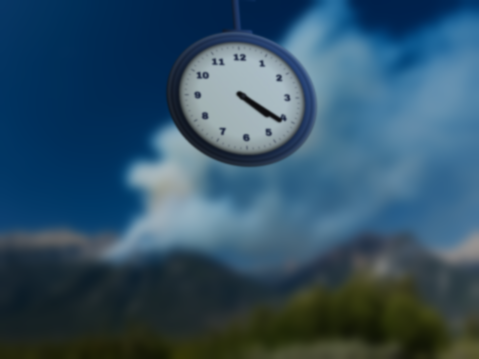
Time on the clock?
4:21
